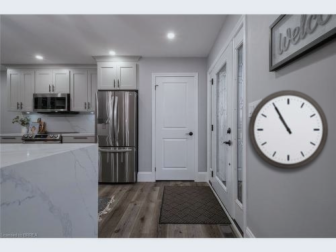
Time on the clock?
10:55
